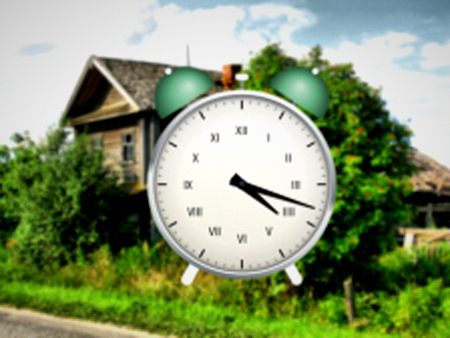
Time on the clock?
4:18
